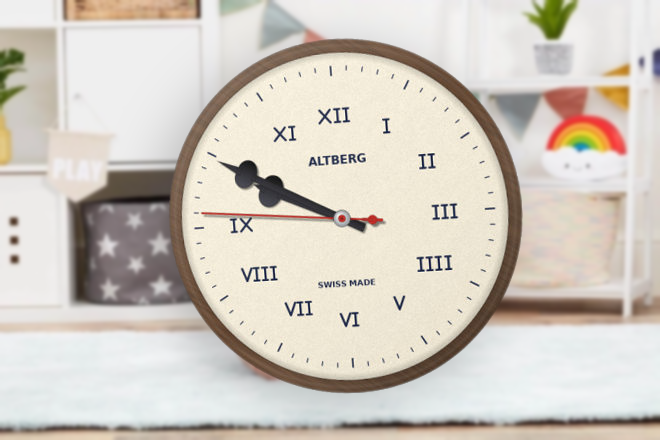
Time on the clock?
9:49:46
